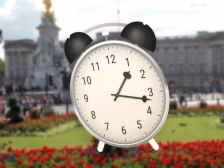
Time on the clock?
1:17
